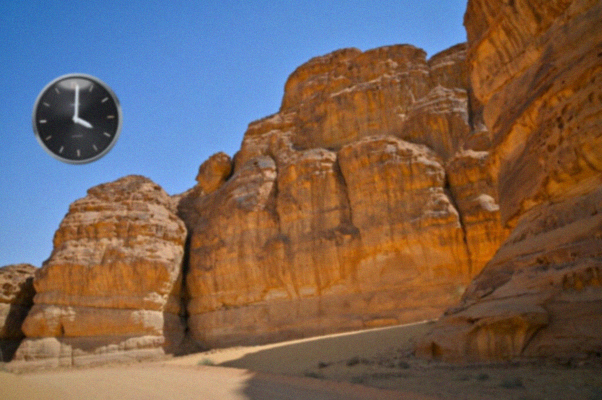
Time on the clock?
4:01
